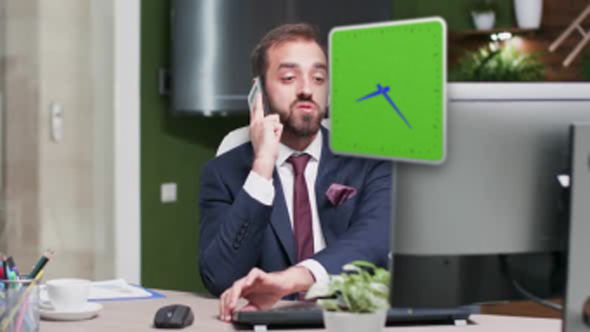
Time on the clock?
8:23
